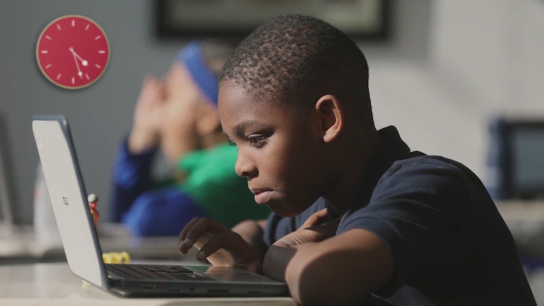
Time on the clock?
4:27
